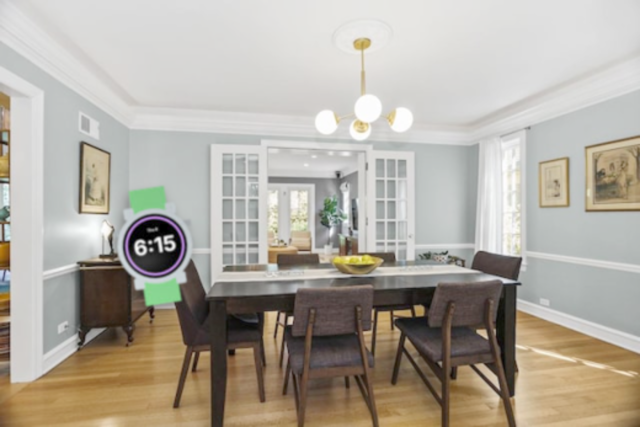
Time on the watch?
6:15
